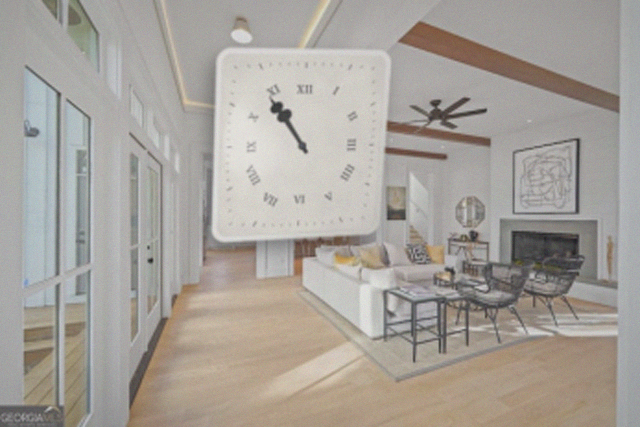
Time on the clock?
10:54
